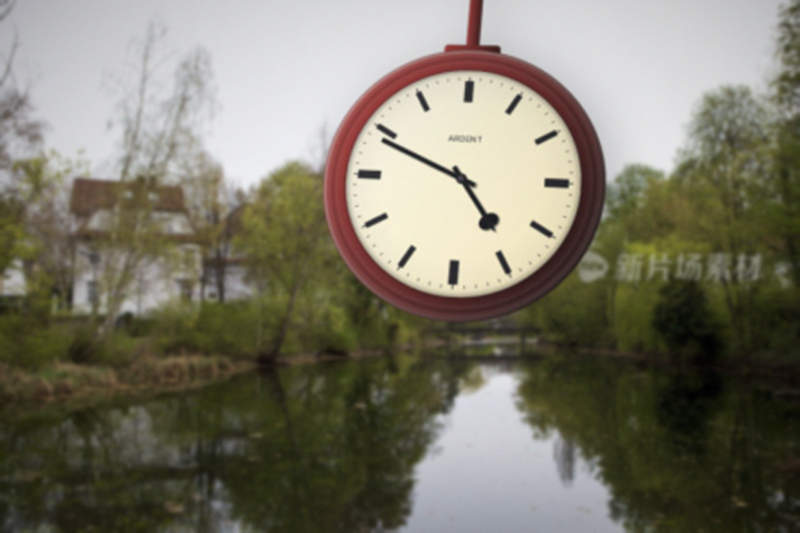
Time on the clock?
4:49
